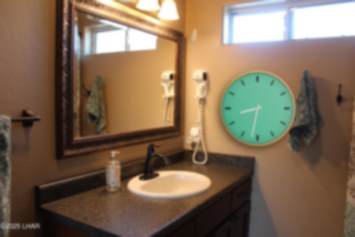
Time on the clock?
8:32
